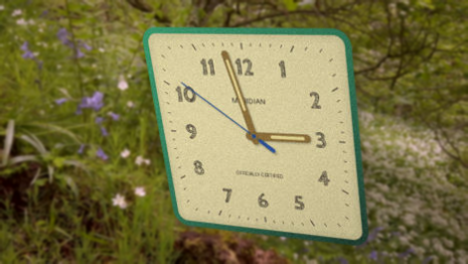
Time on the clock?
2:57:51
